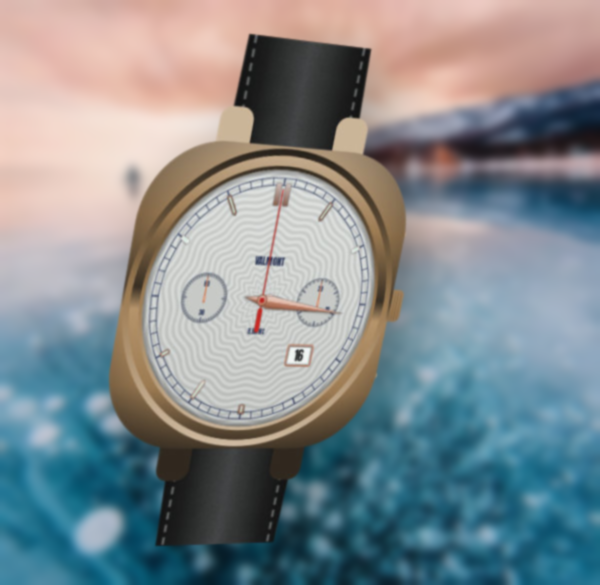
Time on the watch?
3:16
